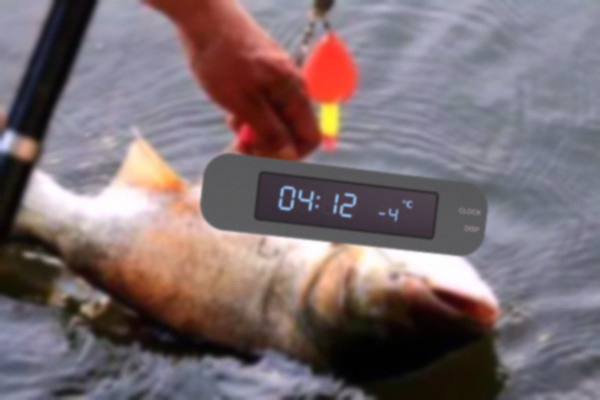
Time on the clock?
4:12
